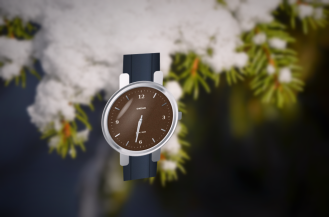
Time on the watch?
6:32
